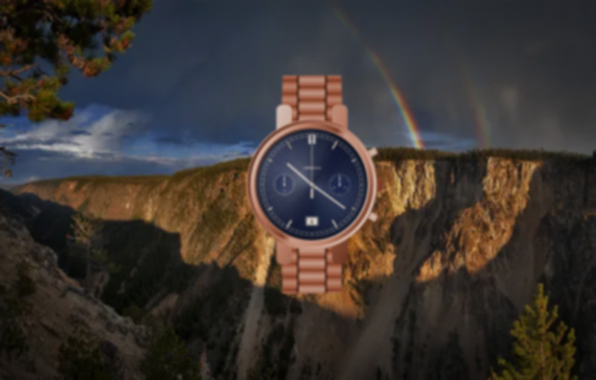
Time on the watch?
10:21
